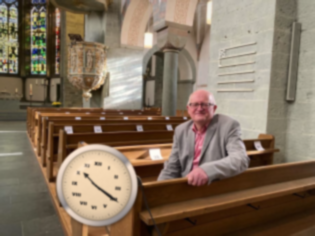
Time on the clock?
10:20
